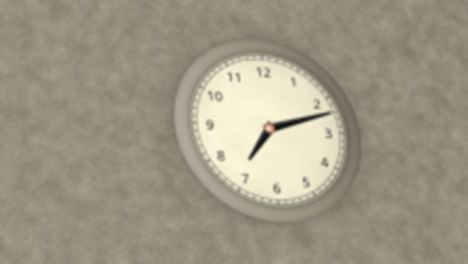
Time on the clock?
7:12
